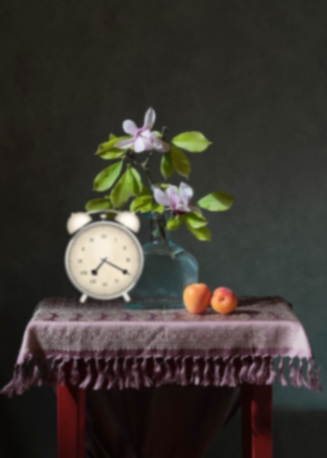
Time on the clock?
7:20
